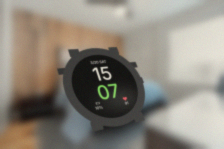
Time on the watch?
15:07
